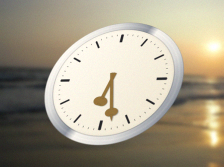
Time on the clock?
6:28
